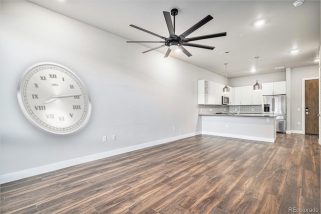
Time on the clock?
8:14
